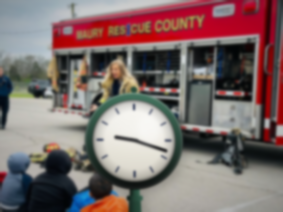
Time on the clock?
9:18
